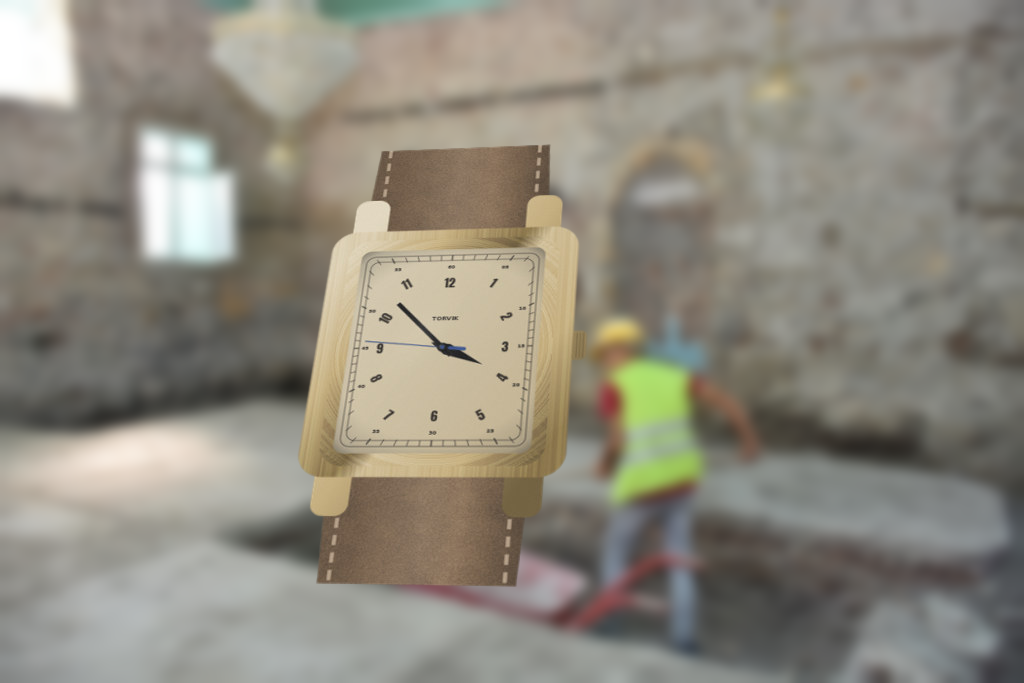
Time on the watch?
3:52:46
